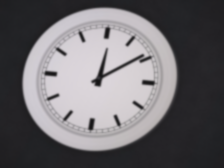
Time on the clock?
12:09
